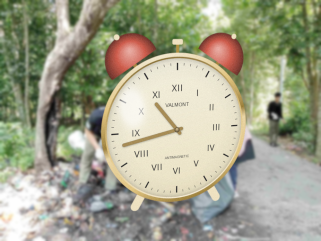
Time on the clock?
10:43
